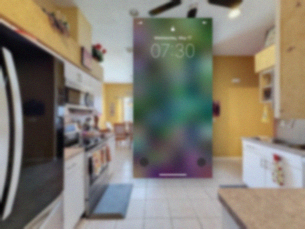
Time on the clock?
7:30
